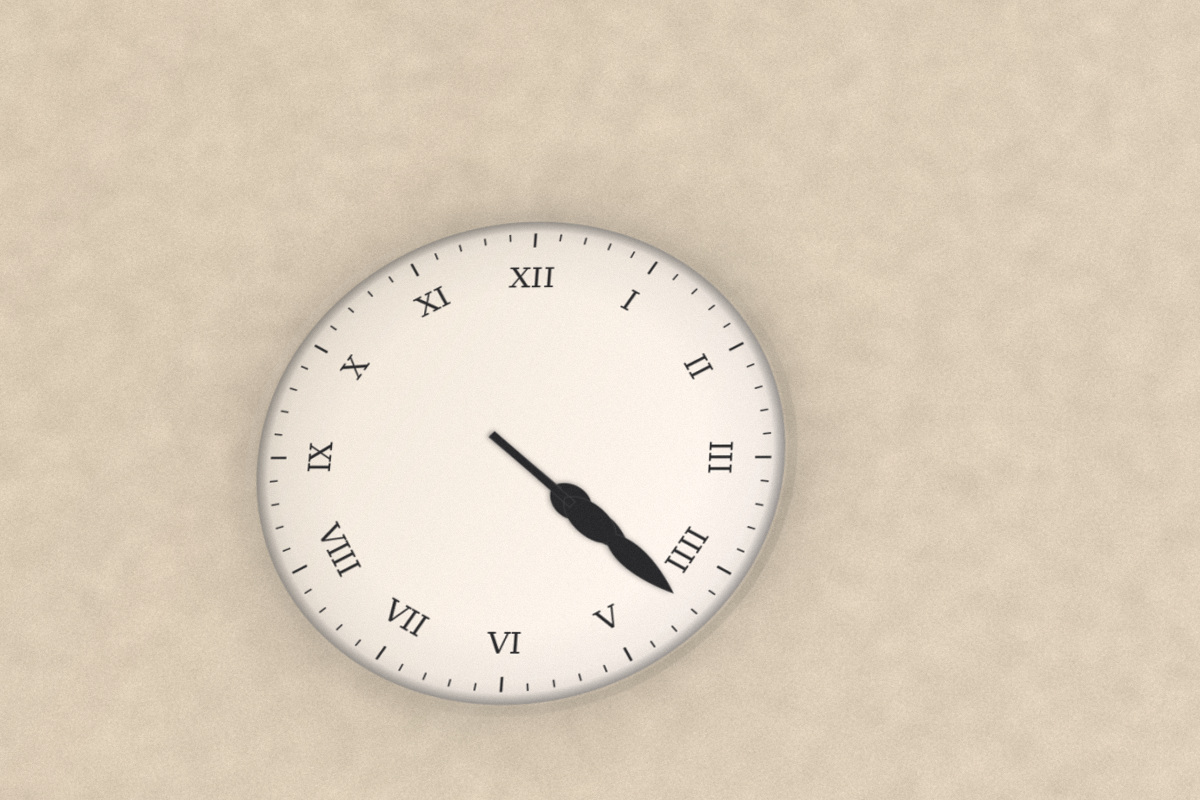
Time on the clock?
4:22
